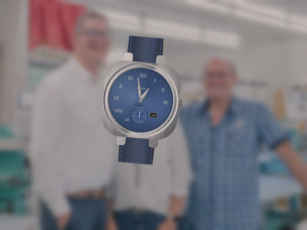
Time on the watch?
12:58
